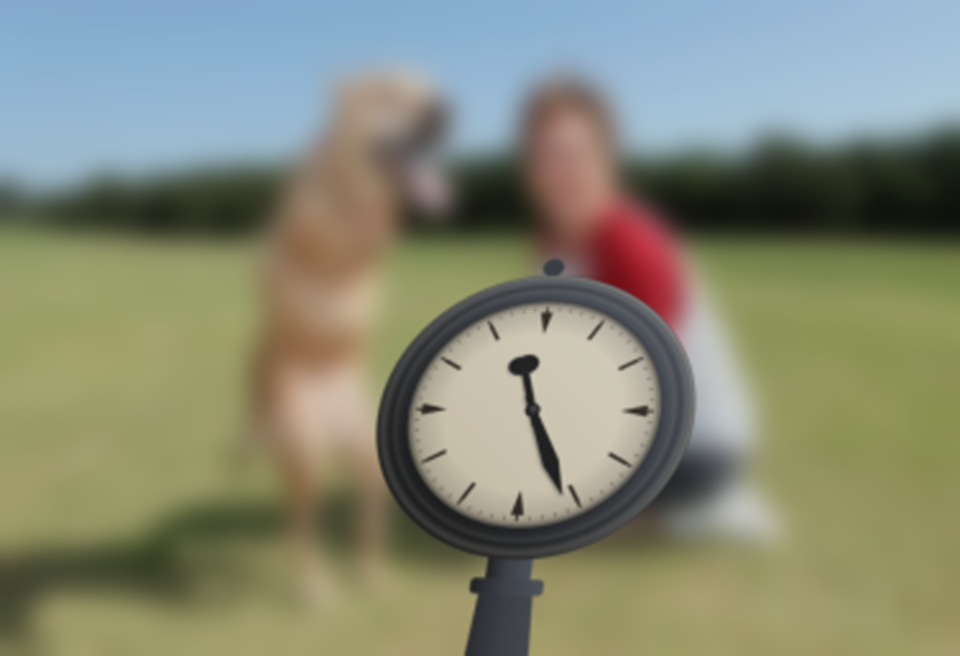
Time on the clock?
11:26
